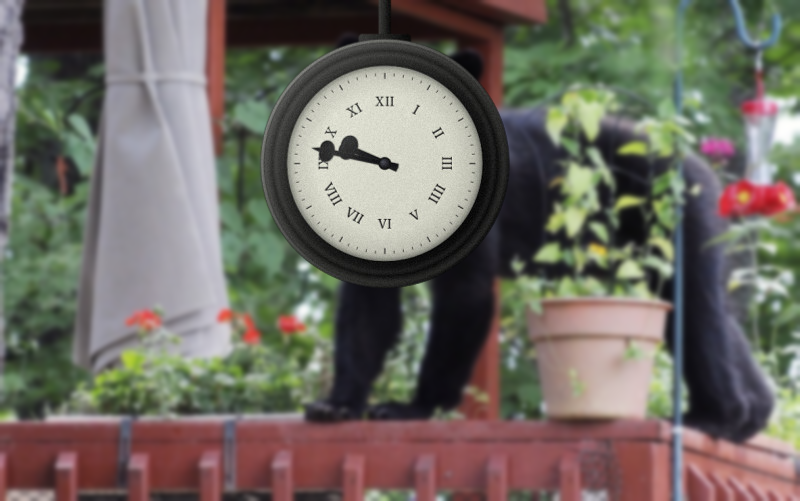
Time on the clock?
9:47
